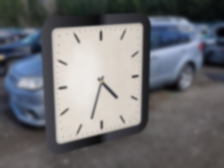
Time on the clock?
4:33
